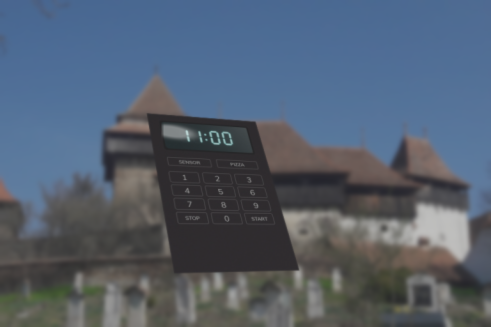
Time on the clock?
11:00
